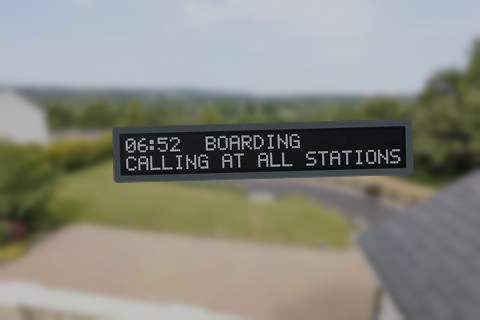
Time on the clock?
6:52
